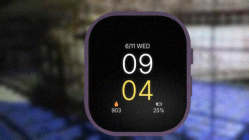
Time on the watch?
9:04
